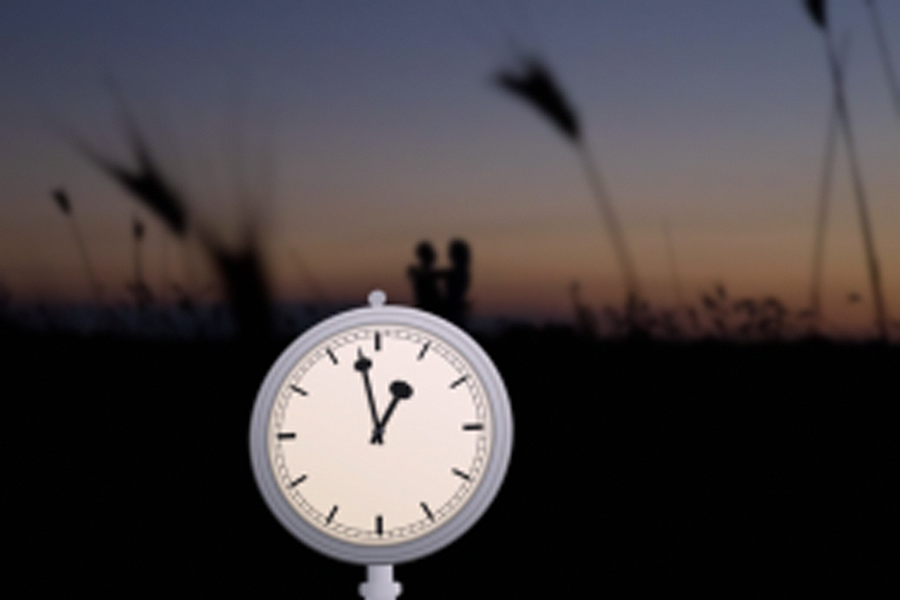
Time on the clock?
12:58
